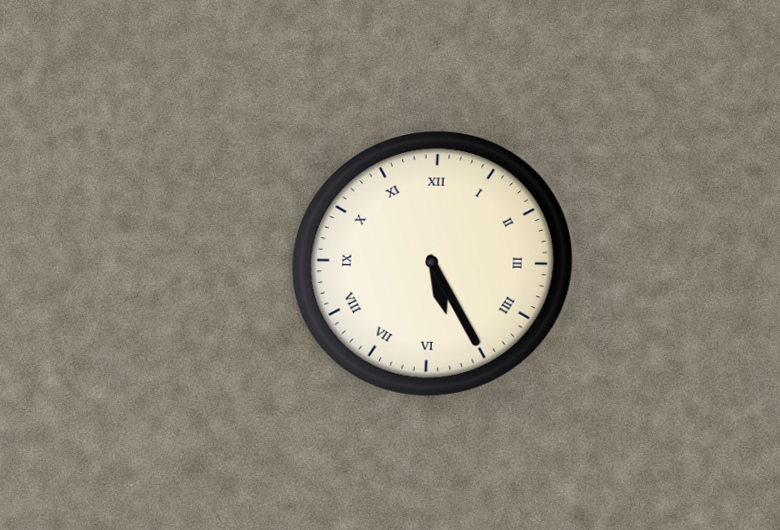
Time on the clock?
5:25
